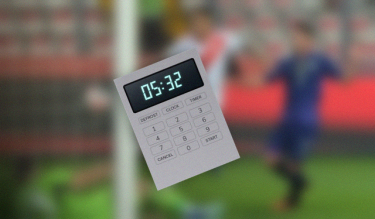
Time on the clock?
5:32
